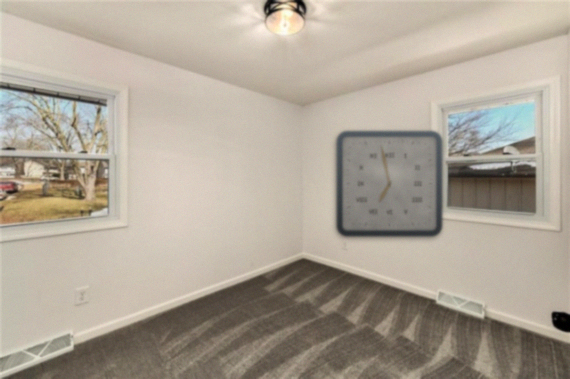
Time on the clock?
6:58
